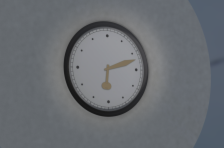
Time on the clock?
6:12
